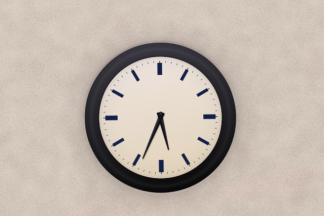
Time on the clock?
5:34
